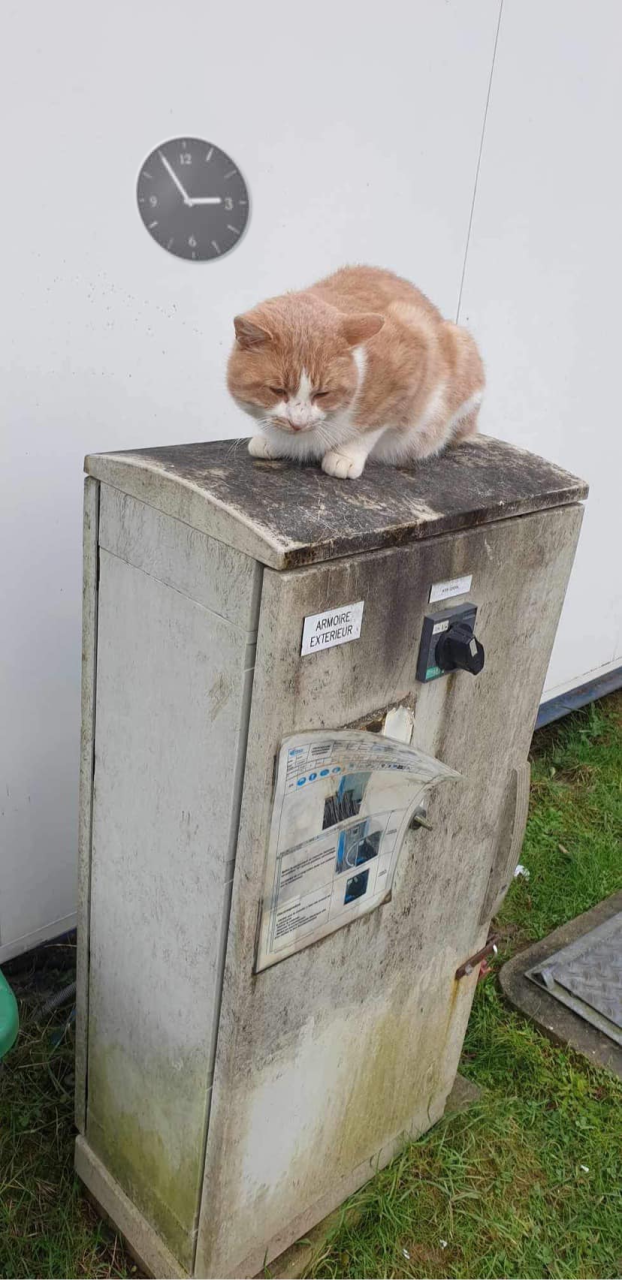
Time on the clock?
2:55
